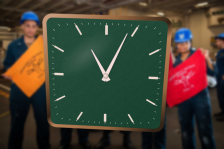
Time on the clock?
11:04
